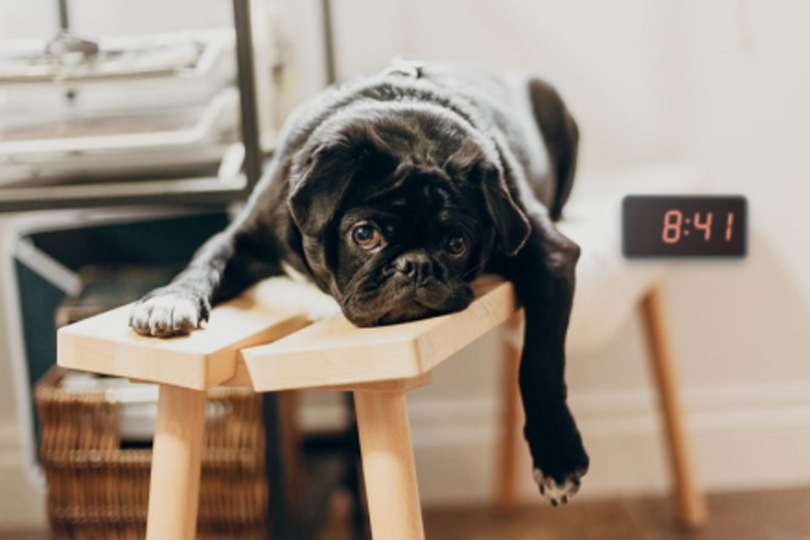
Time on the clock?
8:41
